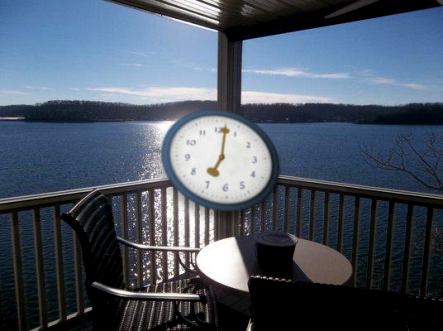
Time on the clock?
7:02
